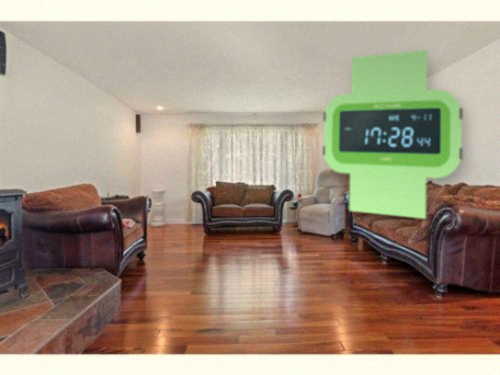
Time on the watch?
17:28
